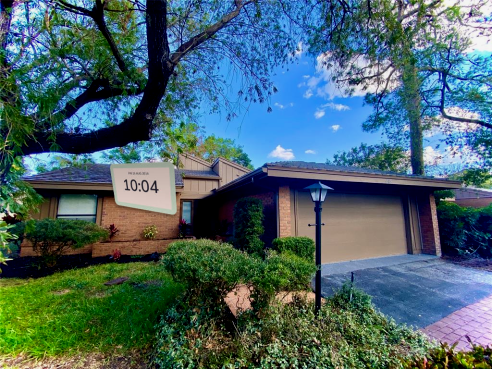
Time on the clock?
10:04
